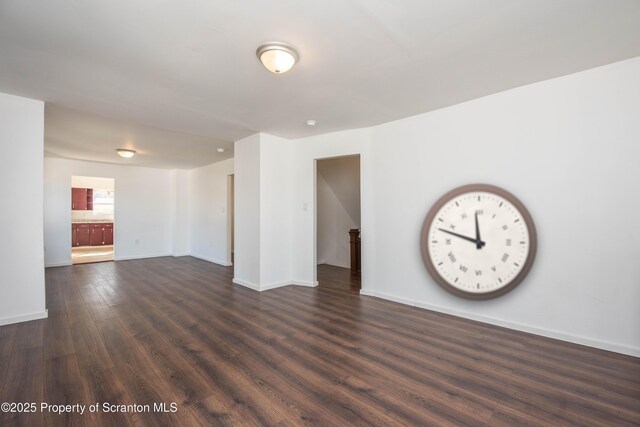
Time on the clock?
11:48
